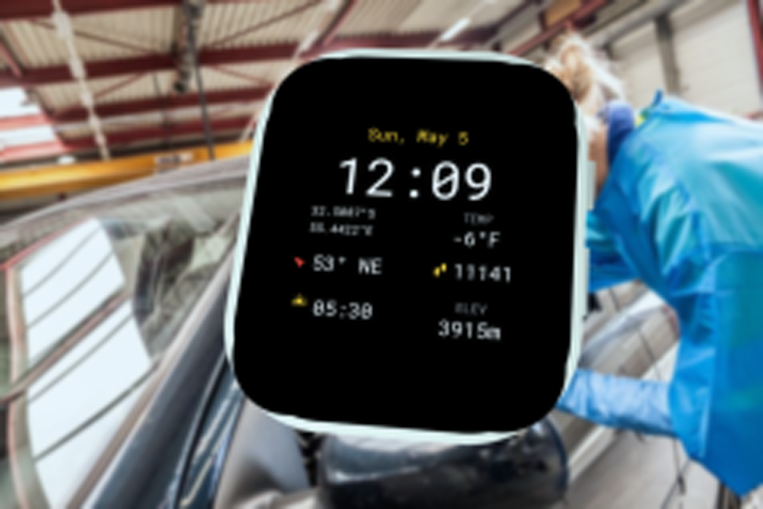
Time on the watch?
12:09
